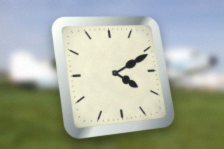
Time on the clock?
4:11
